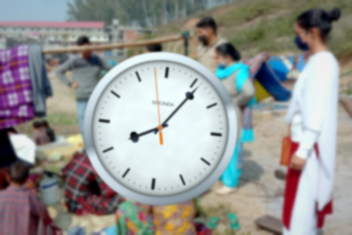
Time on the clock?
8:05:58
